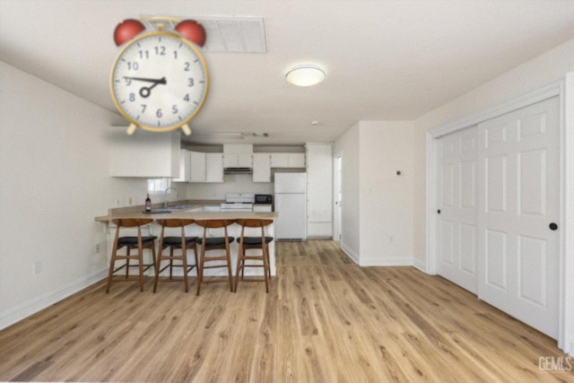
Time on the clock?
7:46
